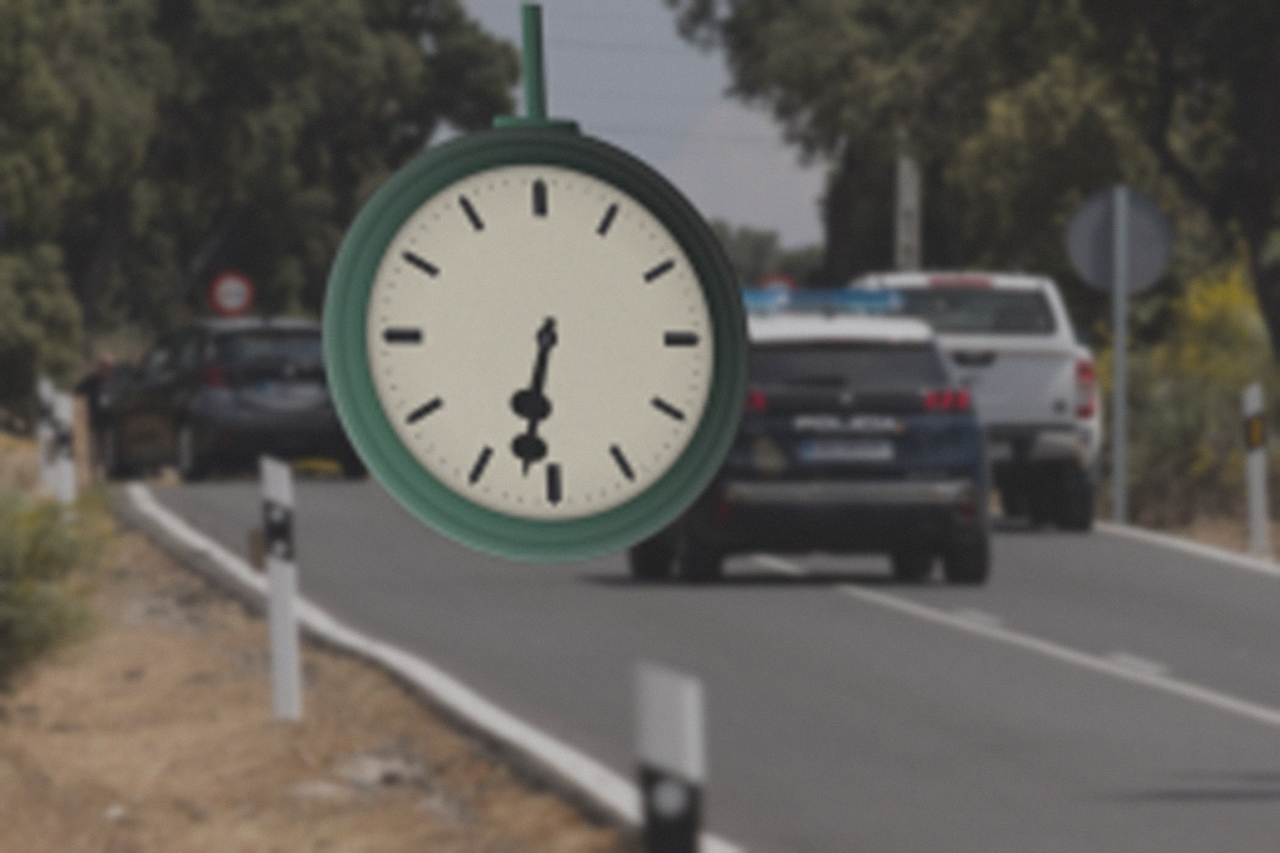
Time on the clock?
6:32
